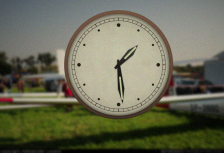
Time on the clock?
1:29
